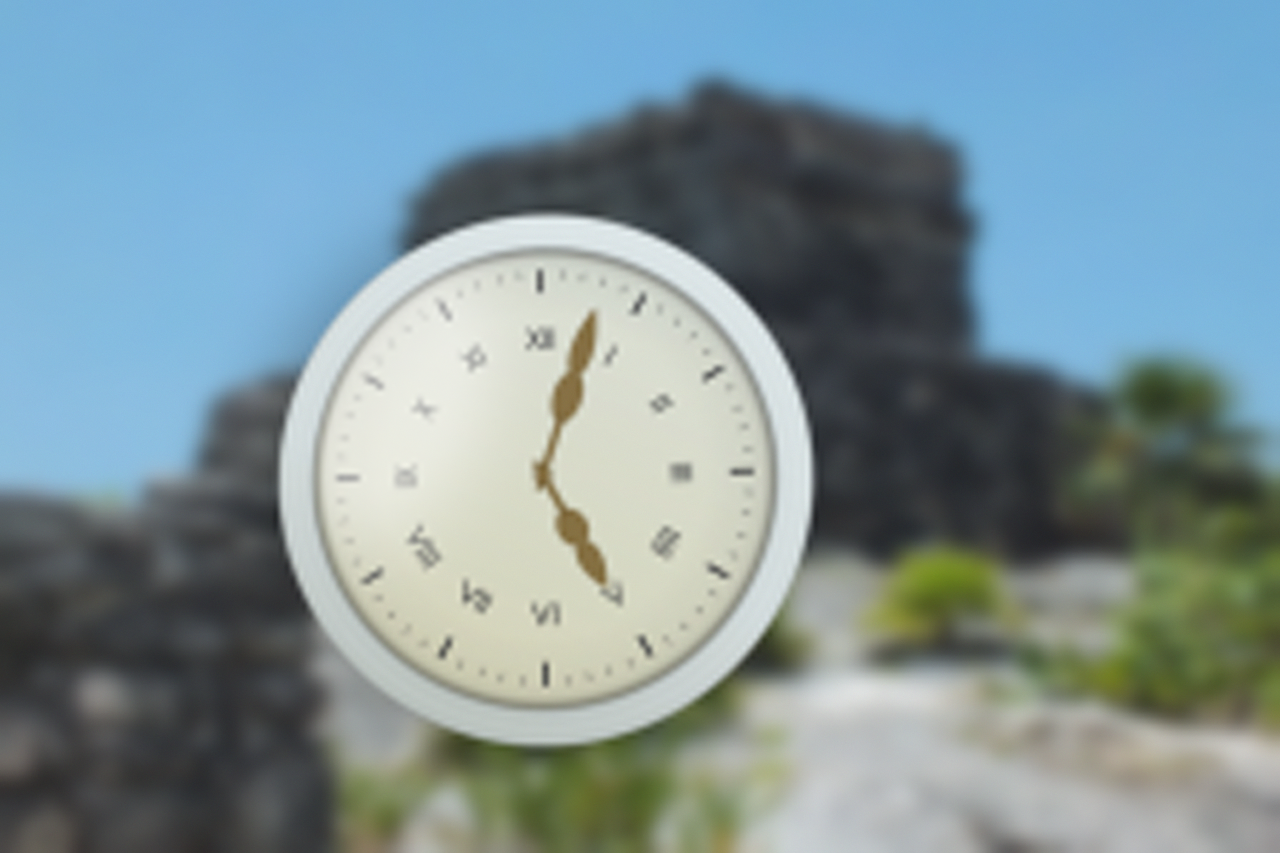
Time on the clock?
5:03
